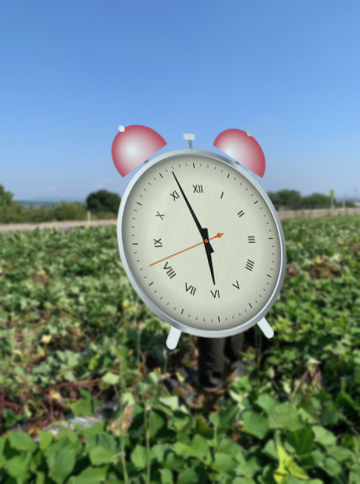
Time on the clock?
5:56:42
